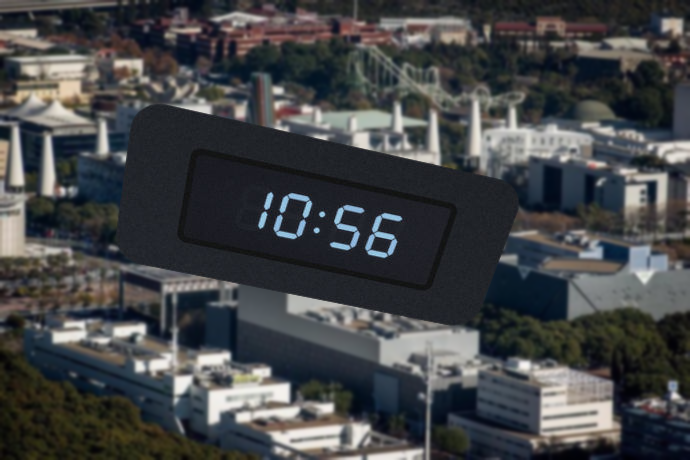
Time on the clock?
10:56
